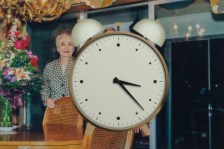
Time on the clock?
3:23
